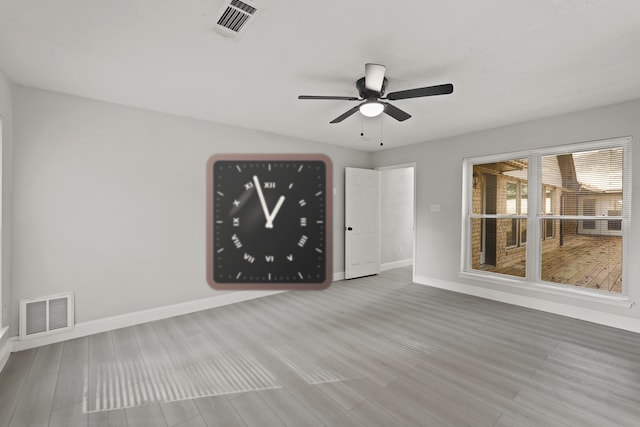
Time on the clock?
12:57
